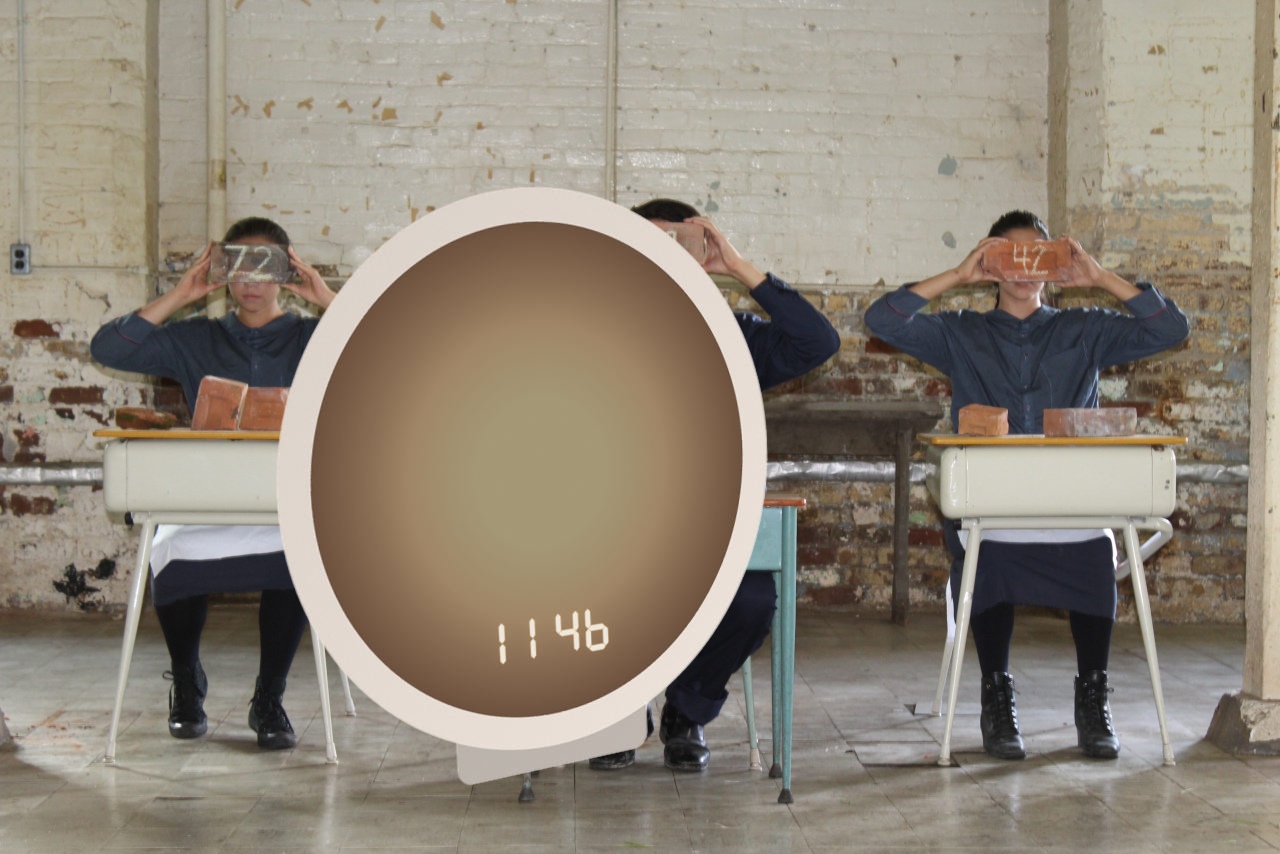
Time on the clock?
11:46
